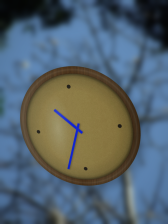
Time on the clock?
10:34
